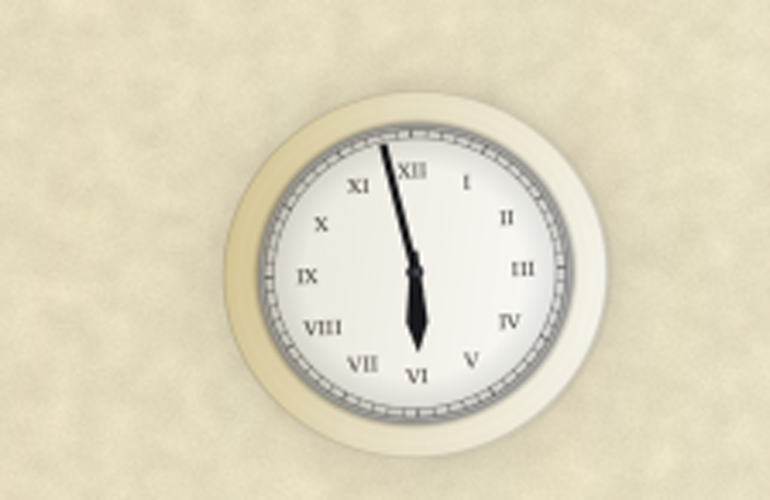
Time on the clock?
5:58
